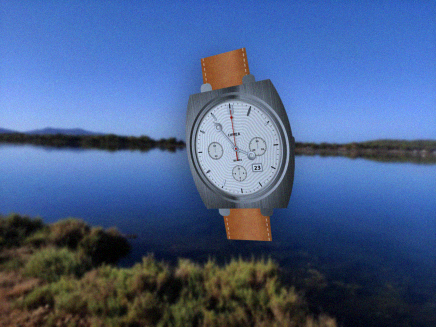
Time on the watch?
3:54
